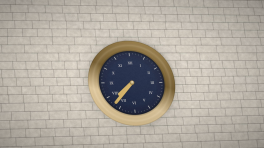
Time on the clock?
7:37
